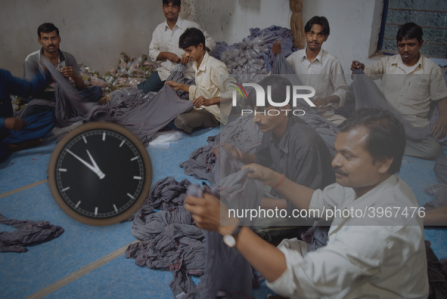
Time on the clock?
10:50
